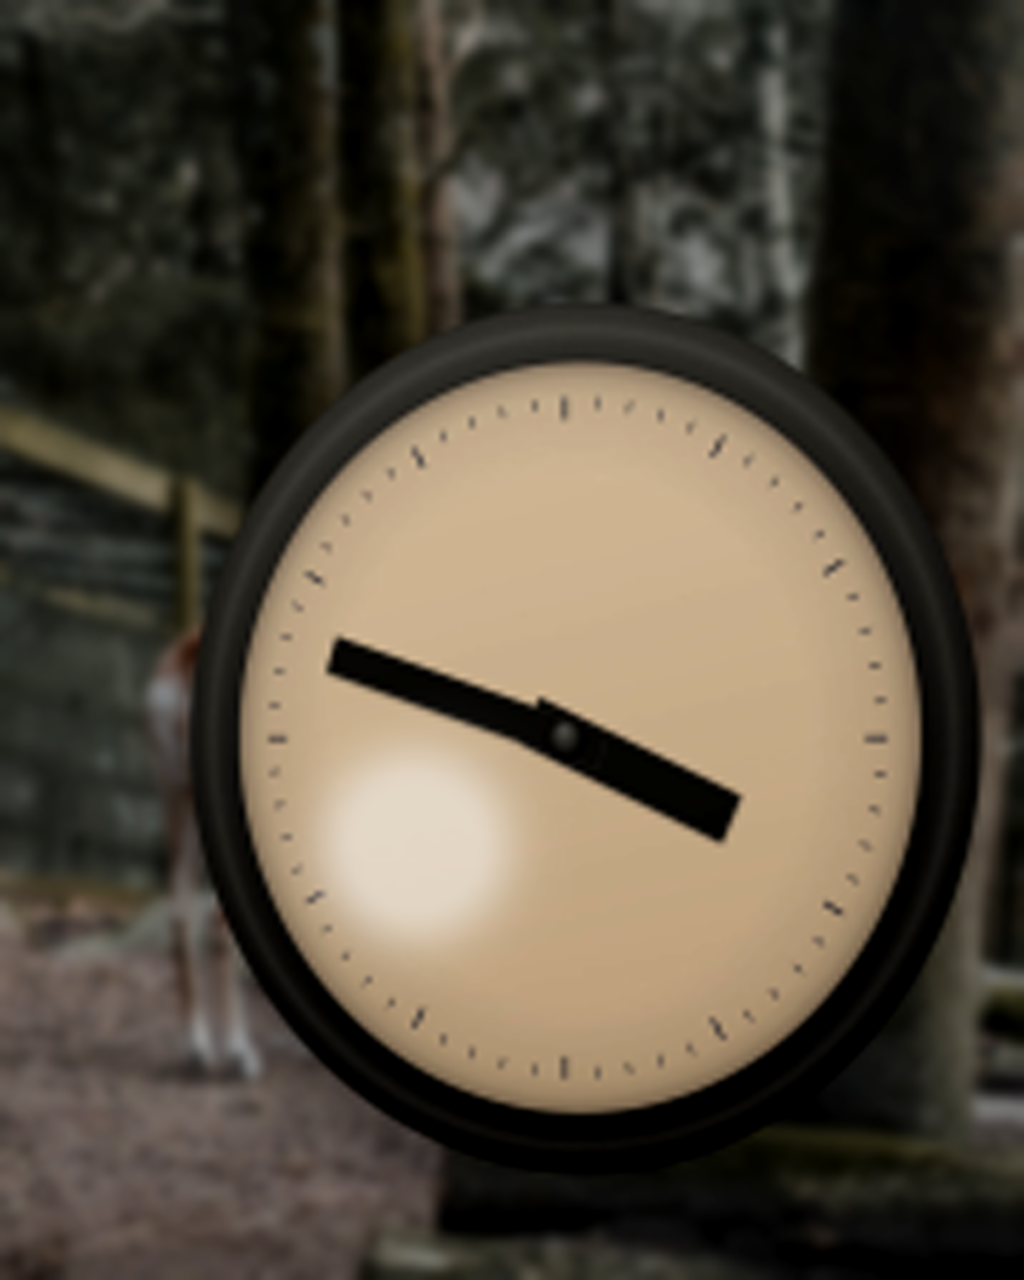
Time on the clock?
3:48
